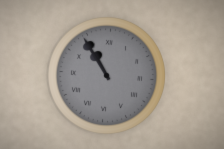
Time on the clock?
10:54
